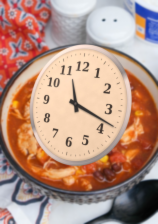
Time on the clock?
11:18
